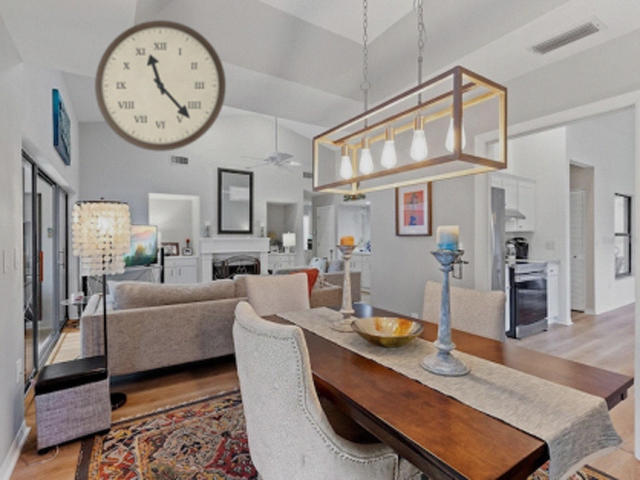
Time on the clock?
11:23
